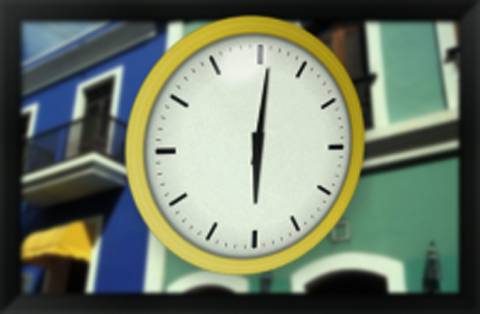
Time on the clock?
6:01
